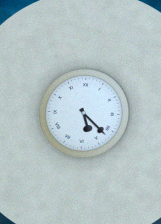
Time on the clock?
5:22
